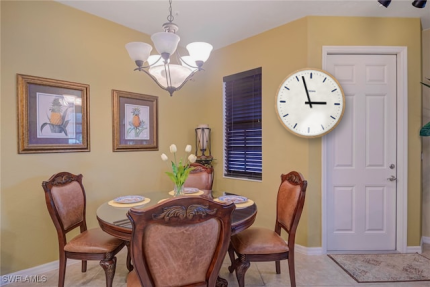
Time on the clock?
2:57
